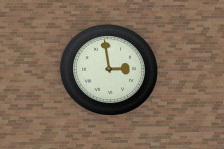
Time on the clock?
2:59
